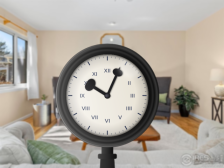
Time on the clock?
10:04
